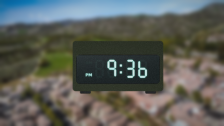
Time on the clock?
9:36
